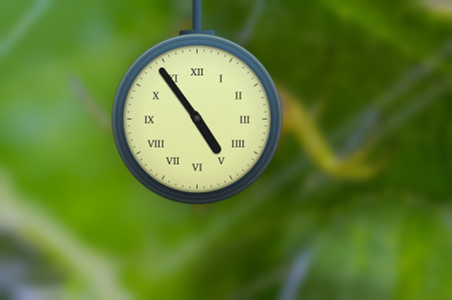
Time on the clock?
4:54
